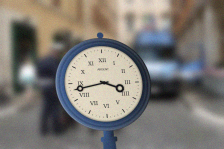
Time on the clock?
3:43
